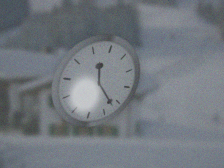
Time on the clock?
11:22
